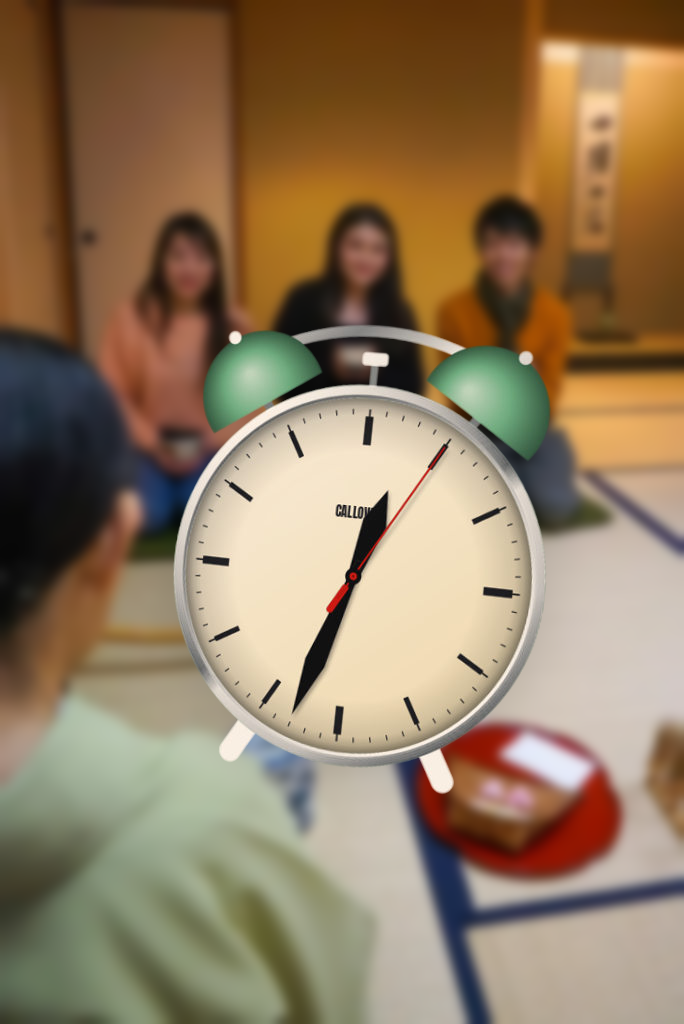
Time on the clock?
12:33:05
